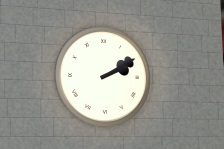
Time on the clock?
2:10
